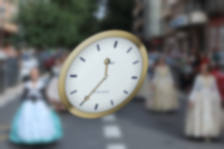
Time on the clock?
11:35
